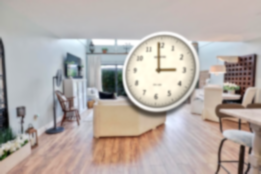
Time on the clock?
2:59
